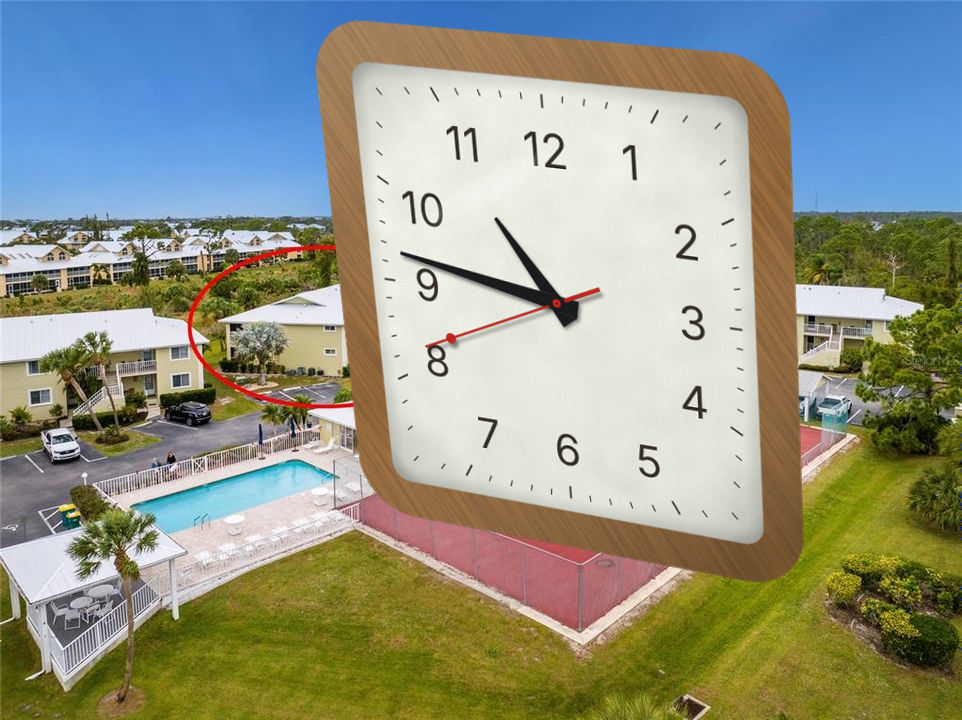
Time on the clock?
10:46:41
